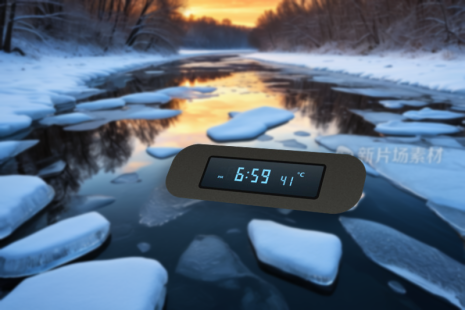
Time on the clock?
6:59
